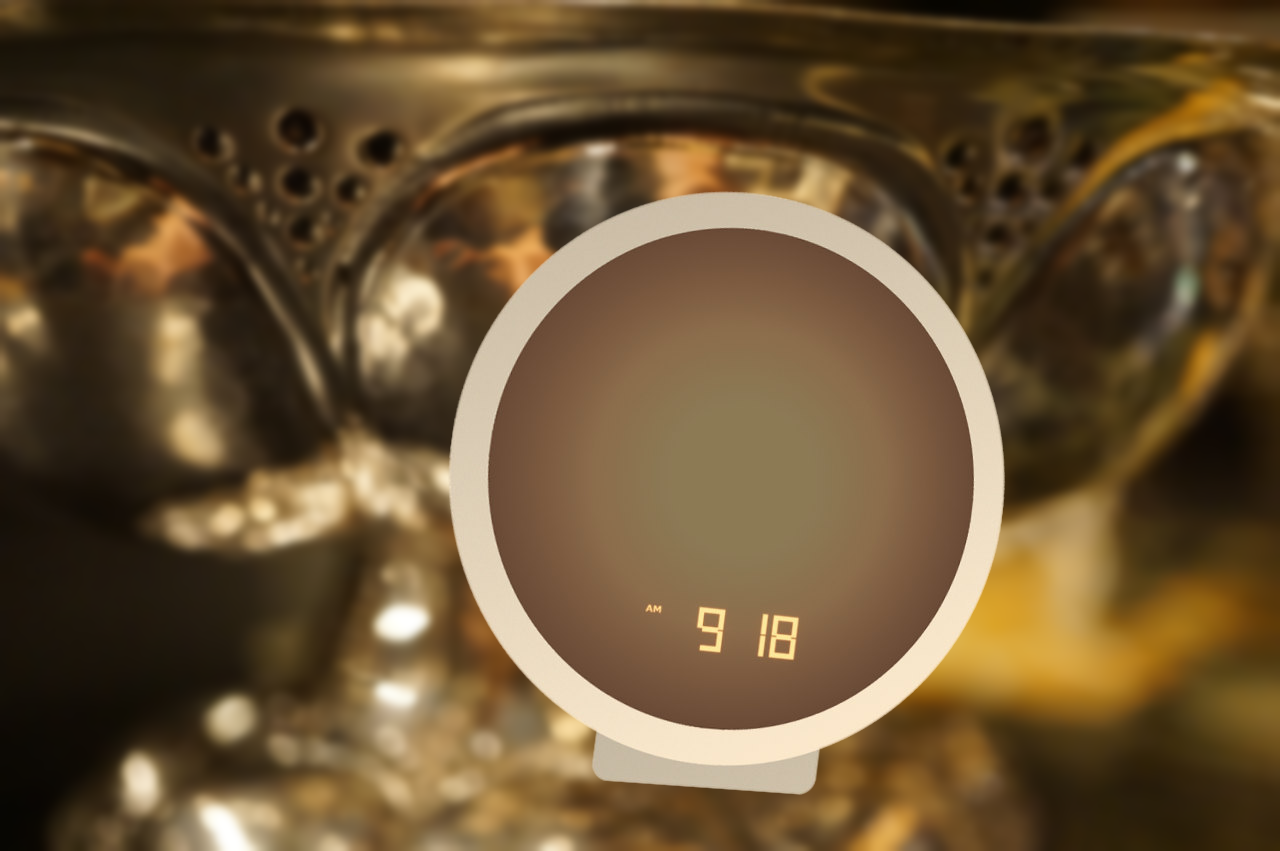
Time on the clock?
9:18
